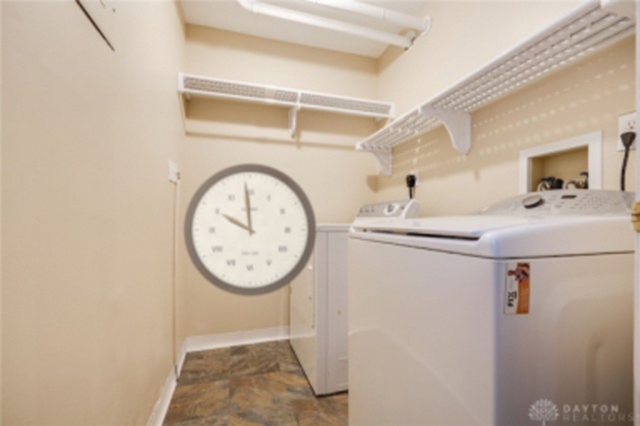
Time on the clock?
9:59
